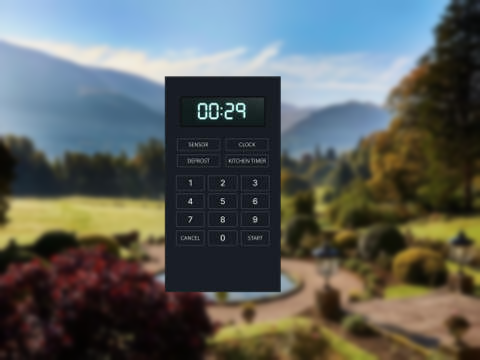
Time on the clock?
0:29
